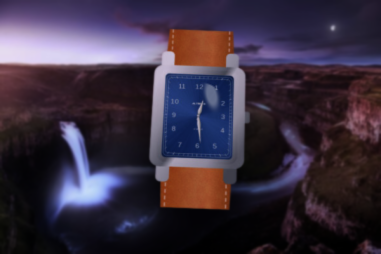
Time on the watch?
12:29
